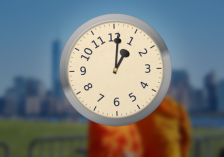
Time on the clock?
1:01
